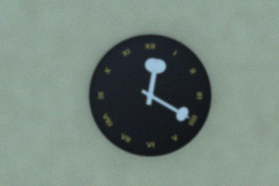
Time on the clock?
12:20
